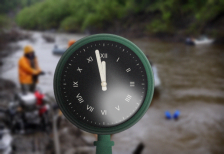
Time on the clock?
11:58
